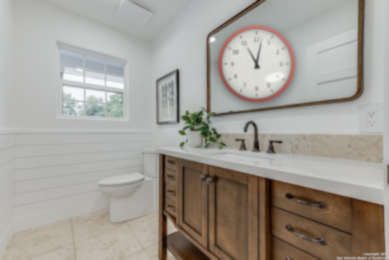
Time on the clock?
11:02
